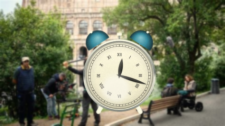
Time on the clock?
12:18
